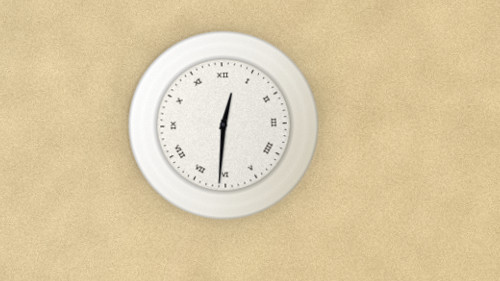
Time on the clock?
12:31
